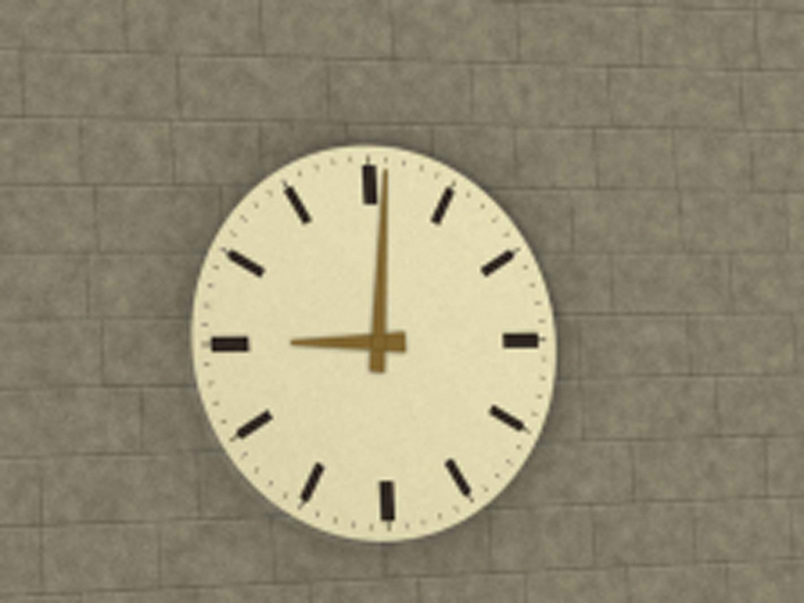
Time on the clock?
9:01
